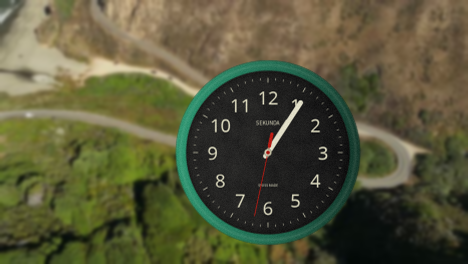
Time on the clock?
1:05:32
